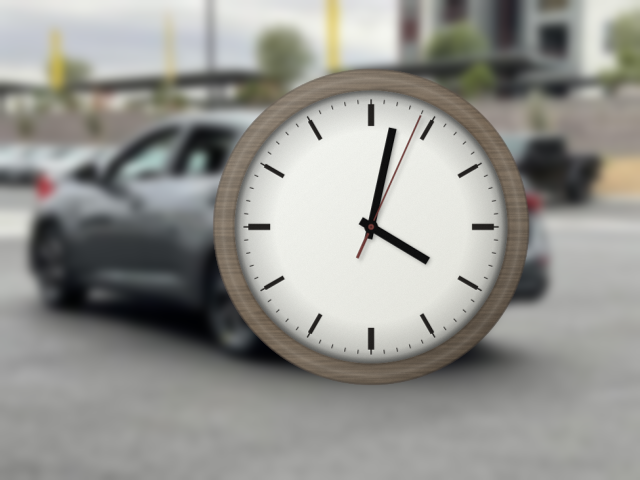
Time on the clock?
4:02:04
